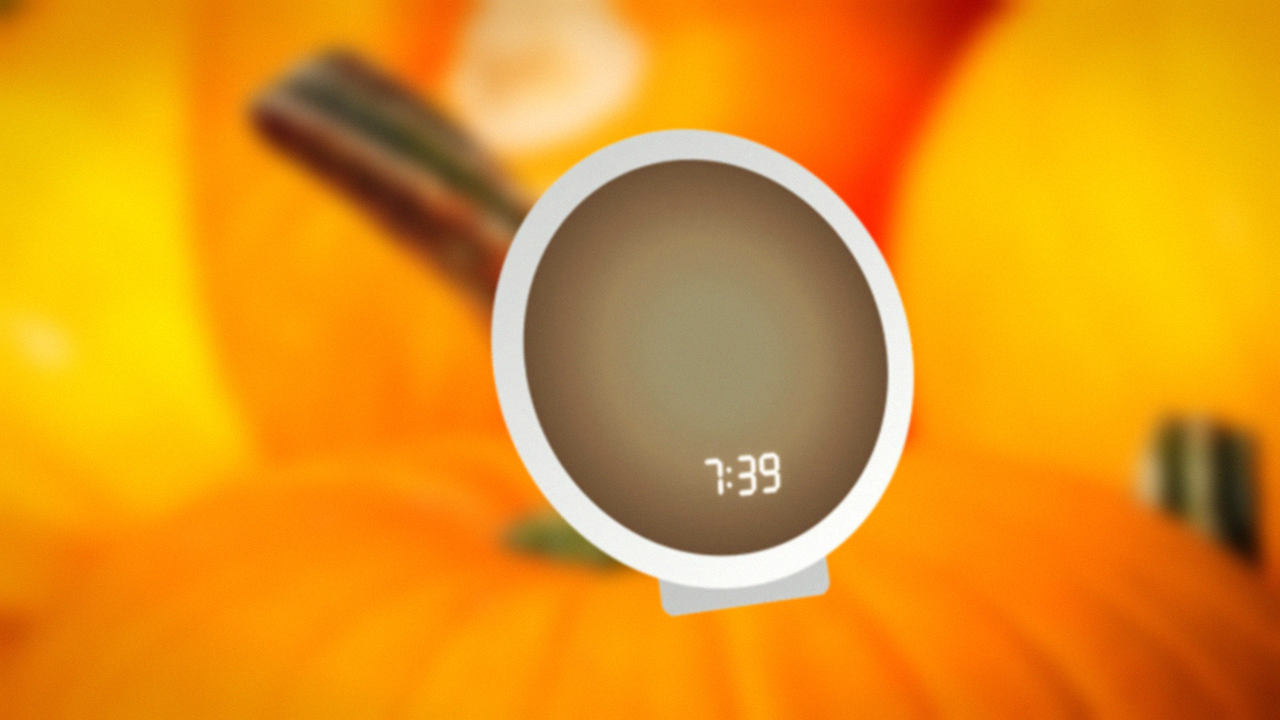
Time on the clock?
7:39
